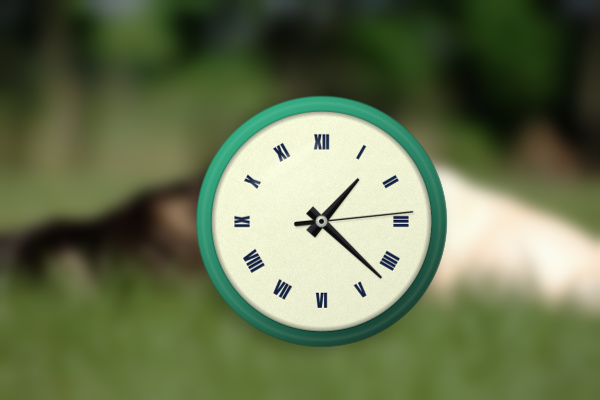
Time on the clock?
1:22:14
